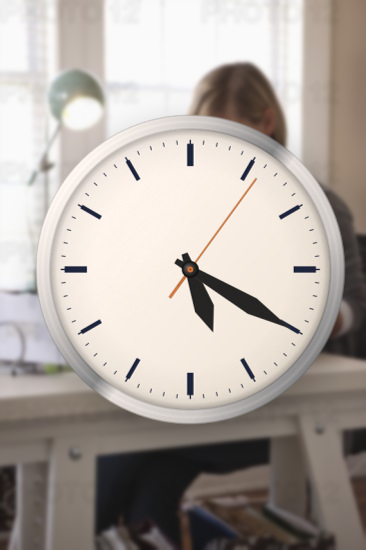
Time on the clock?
5:20:06
